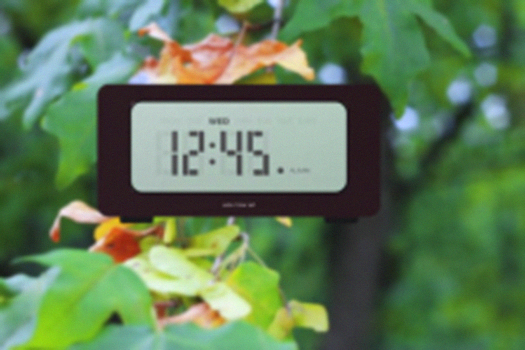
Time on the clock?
12:45
